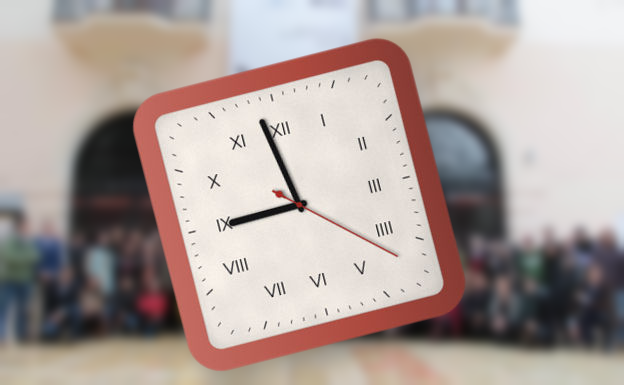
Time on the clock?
8:58:22
